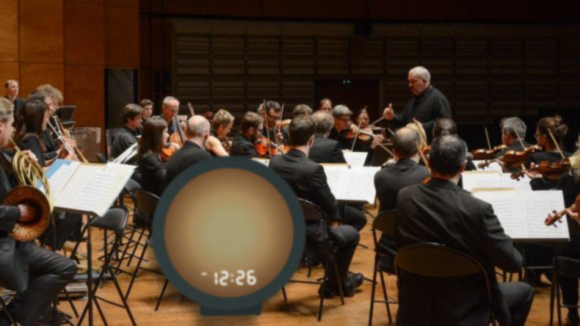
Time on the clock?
12:26
